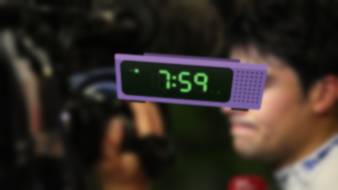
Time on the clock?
7:59
